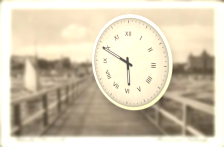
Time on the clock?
5:49
